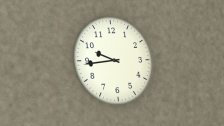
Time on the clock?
9:44
